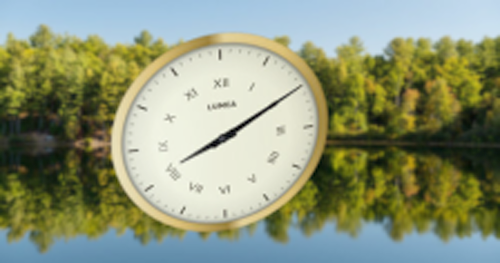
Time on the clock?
8:10
